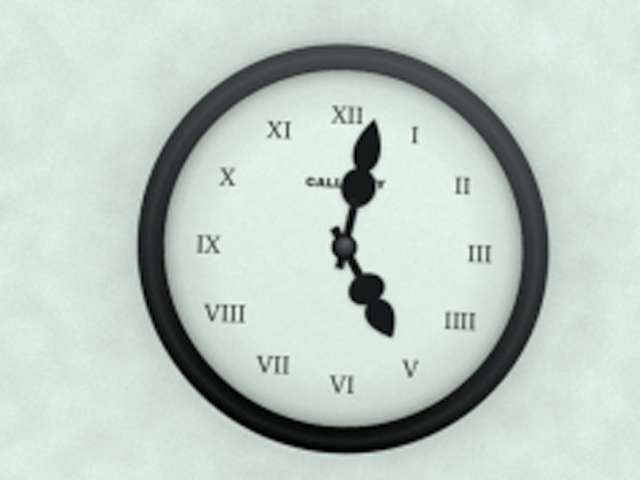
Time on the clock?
5:02
